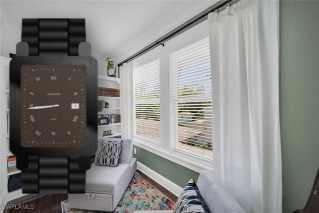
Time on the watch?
8:44
